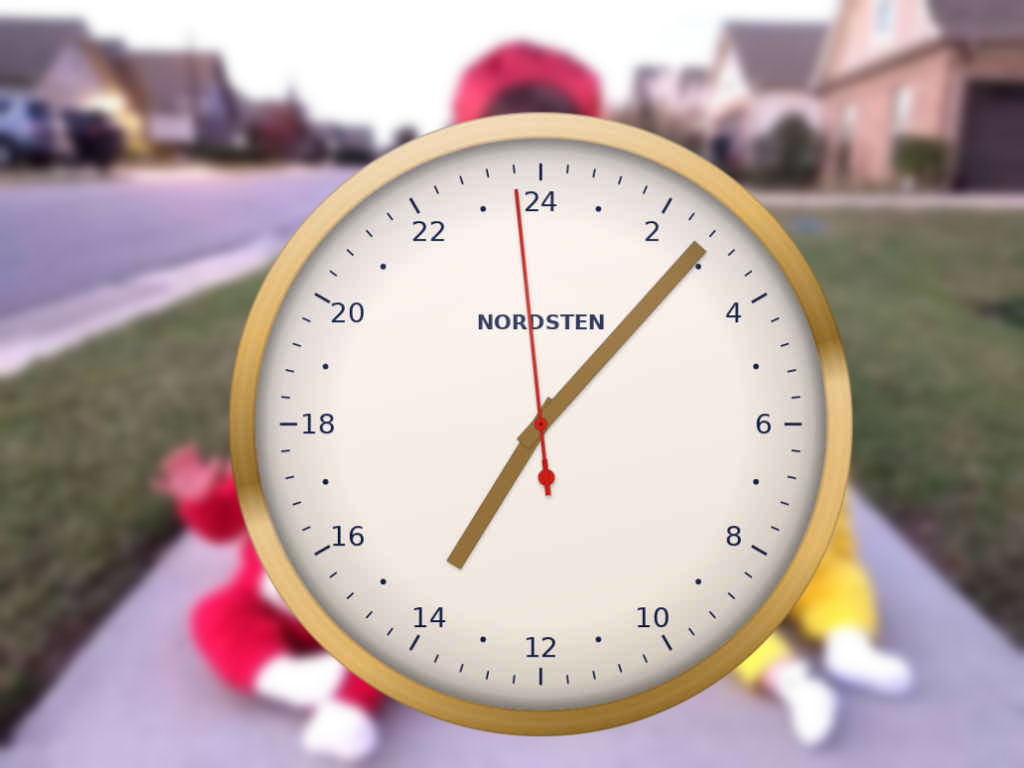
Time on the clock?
14:06:59
